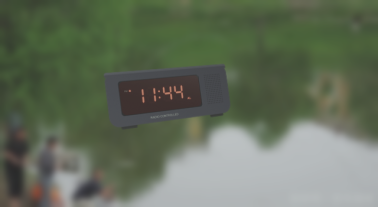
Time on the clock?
11:44
